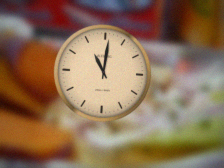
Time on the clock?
11:01
